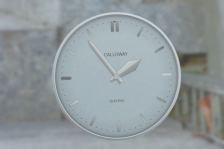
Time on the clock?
1:54
